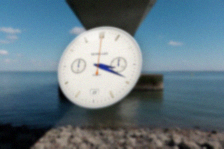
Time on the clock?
3:19
